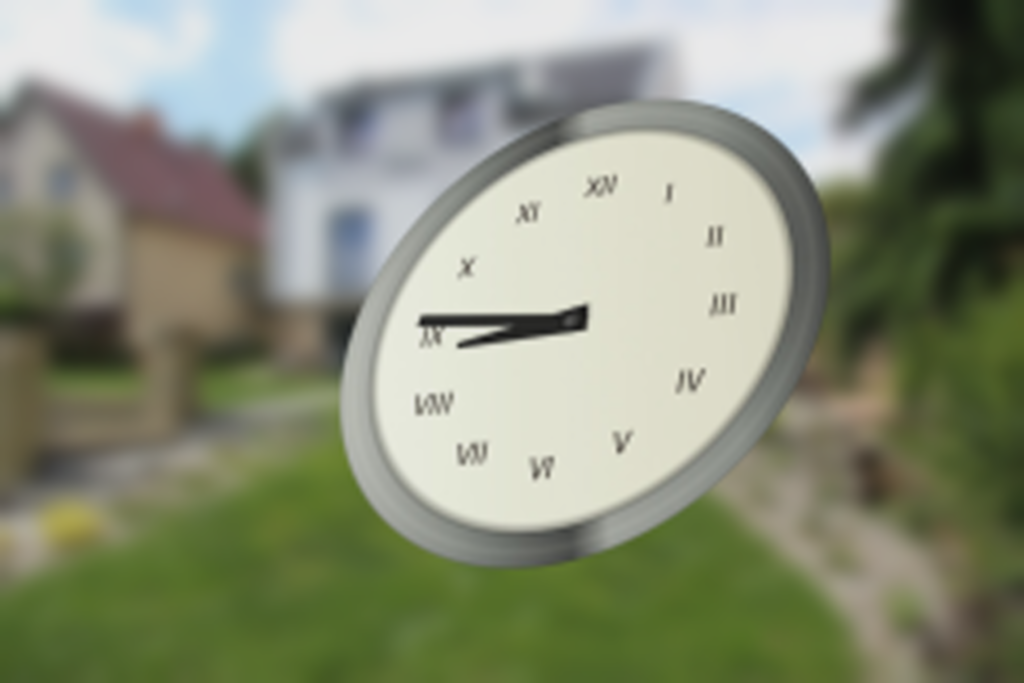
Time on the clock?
8:46
